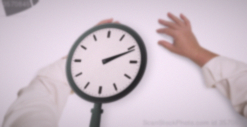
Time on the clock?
2:11
